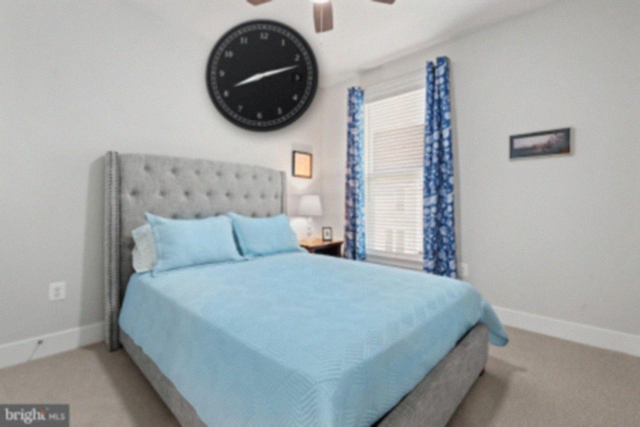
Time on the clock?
8:12
